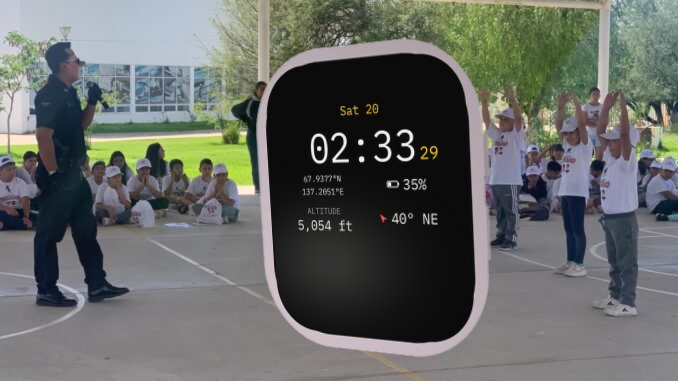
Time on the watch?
2:33:29
